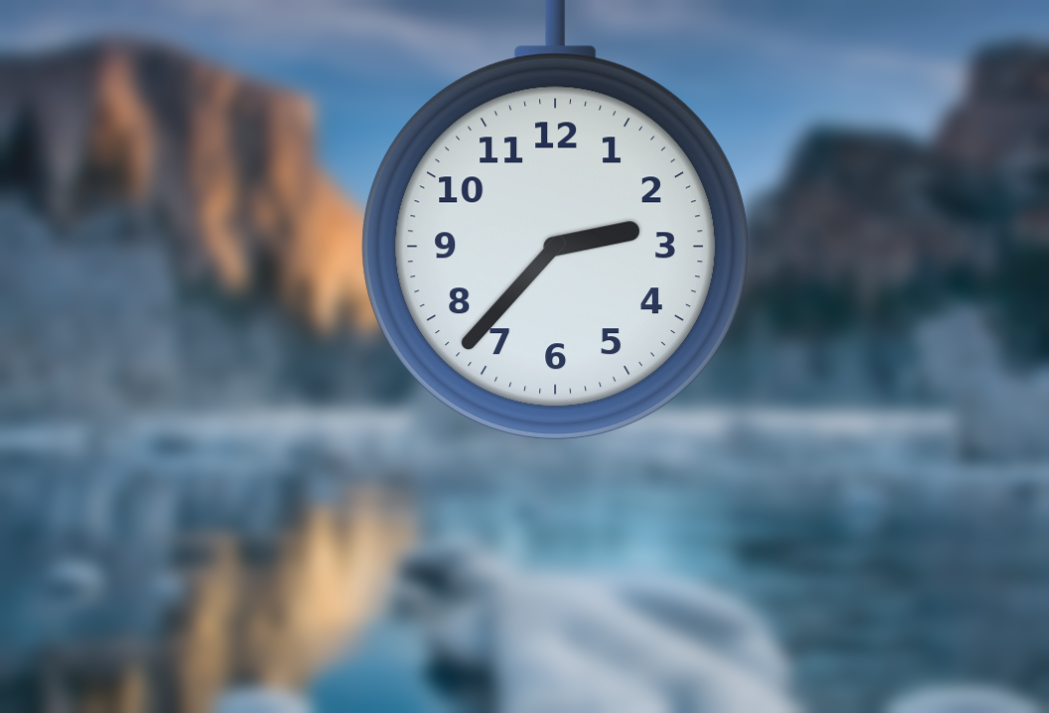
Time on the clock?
2:37
